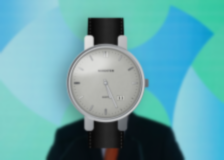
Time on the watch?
5:26
